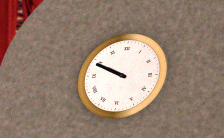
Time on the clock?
9:49
